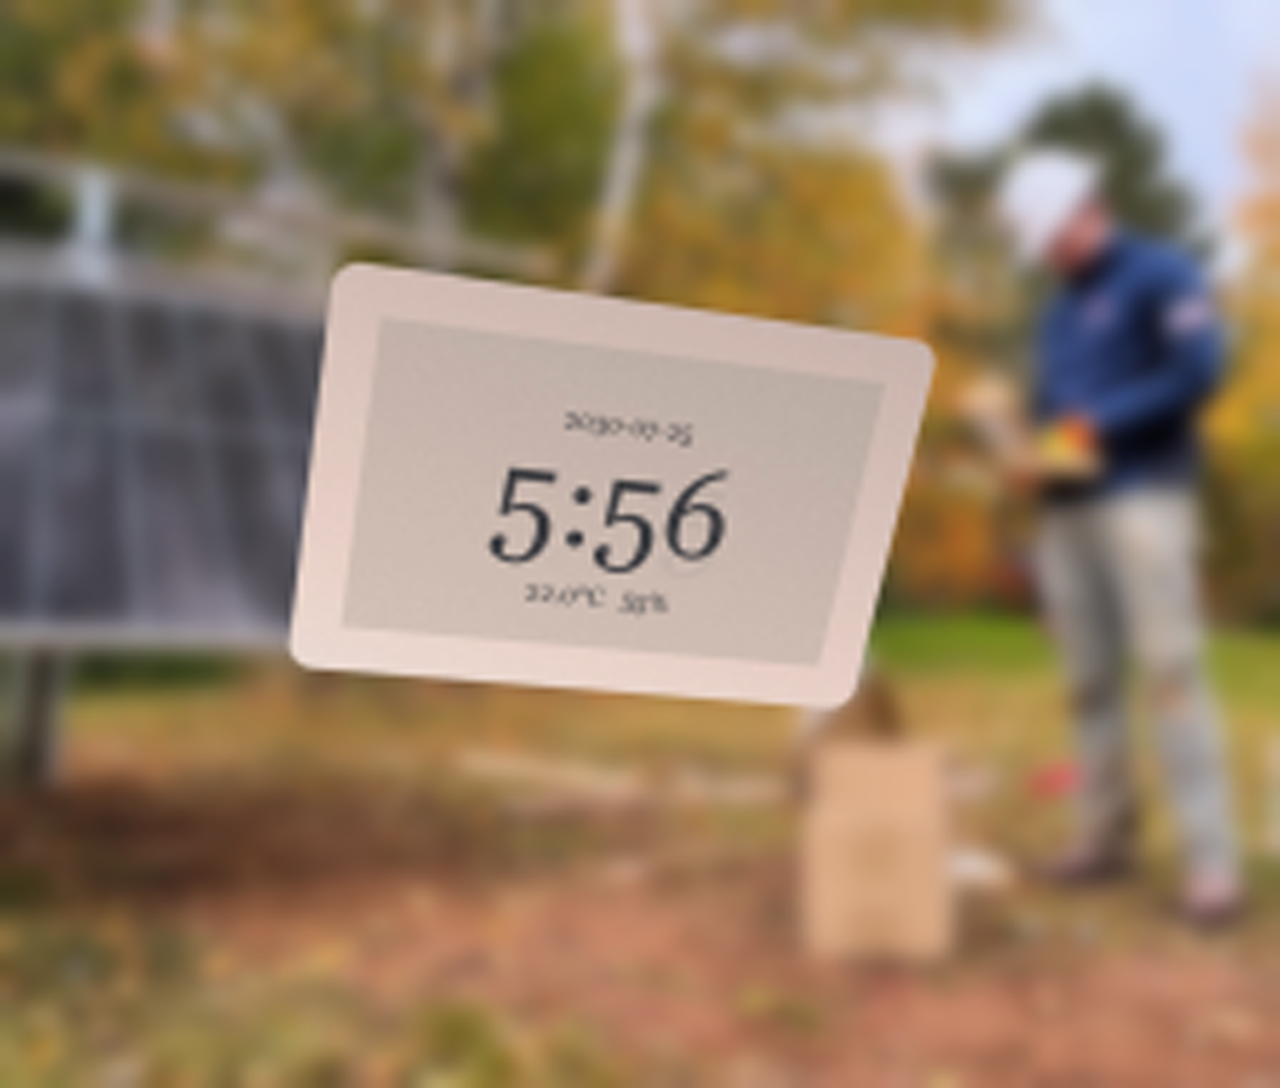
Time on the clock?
5:56
